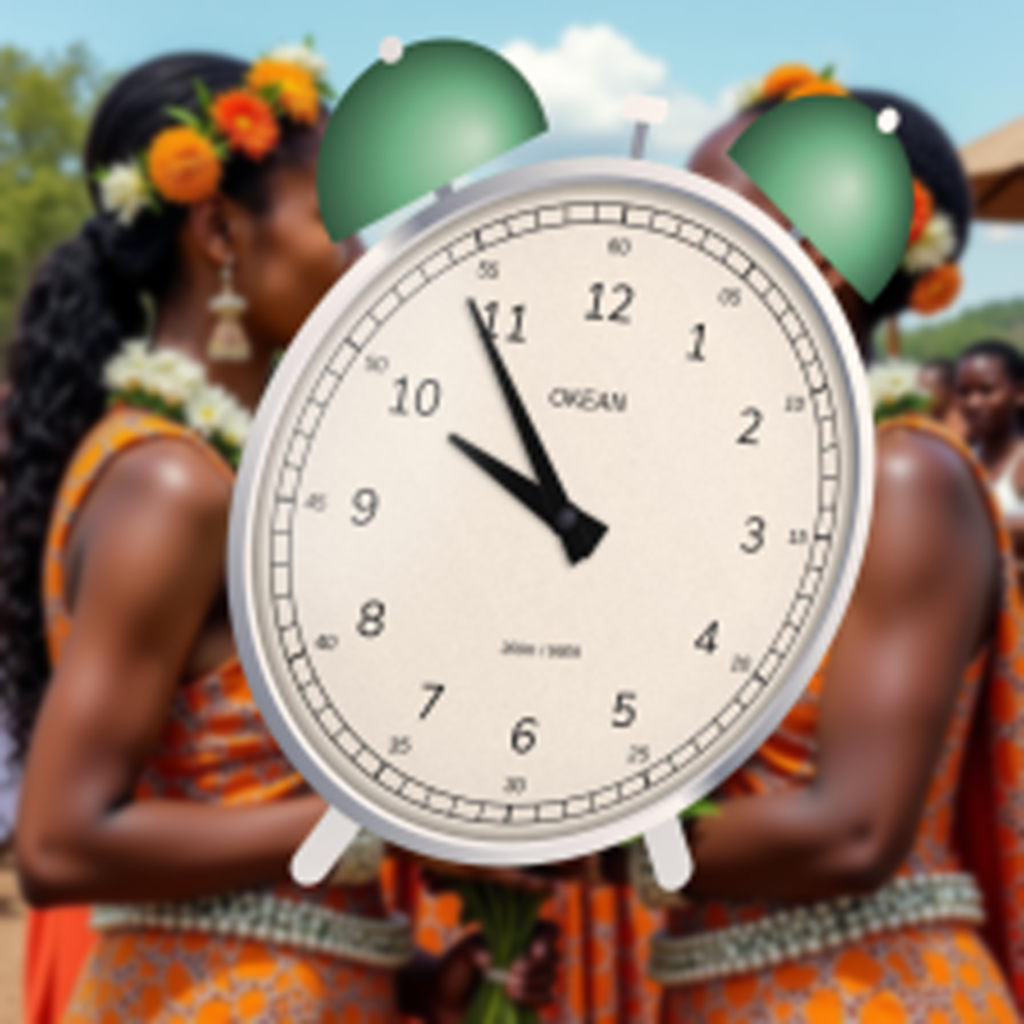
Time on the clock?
9:54
